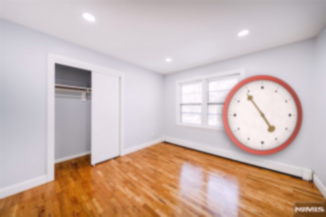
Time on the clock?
4:54
